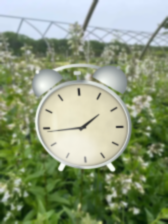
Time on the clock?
1:44
